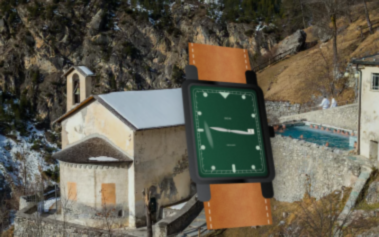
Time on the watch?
9:16
